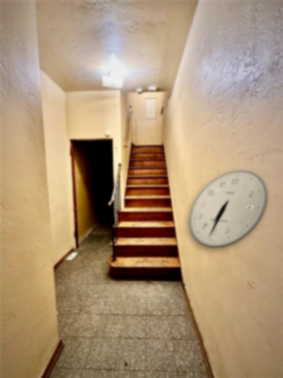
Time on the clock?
6:31
